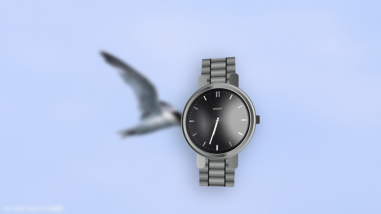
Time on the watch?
6:33
